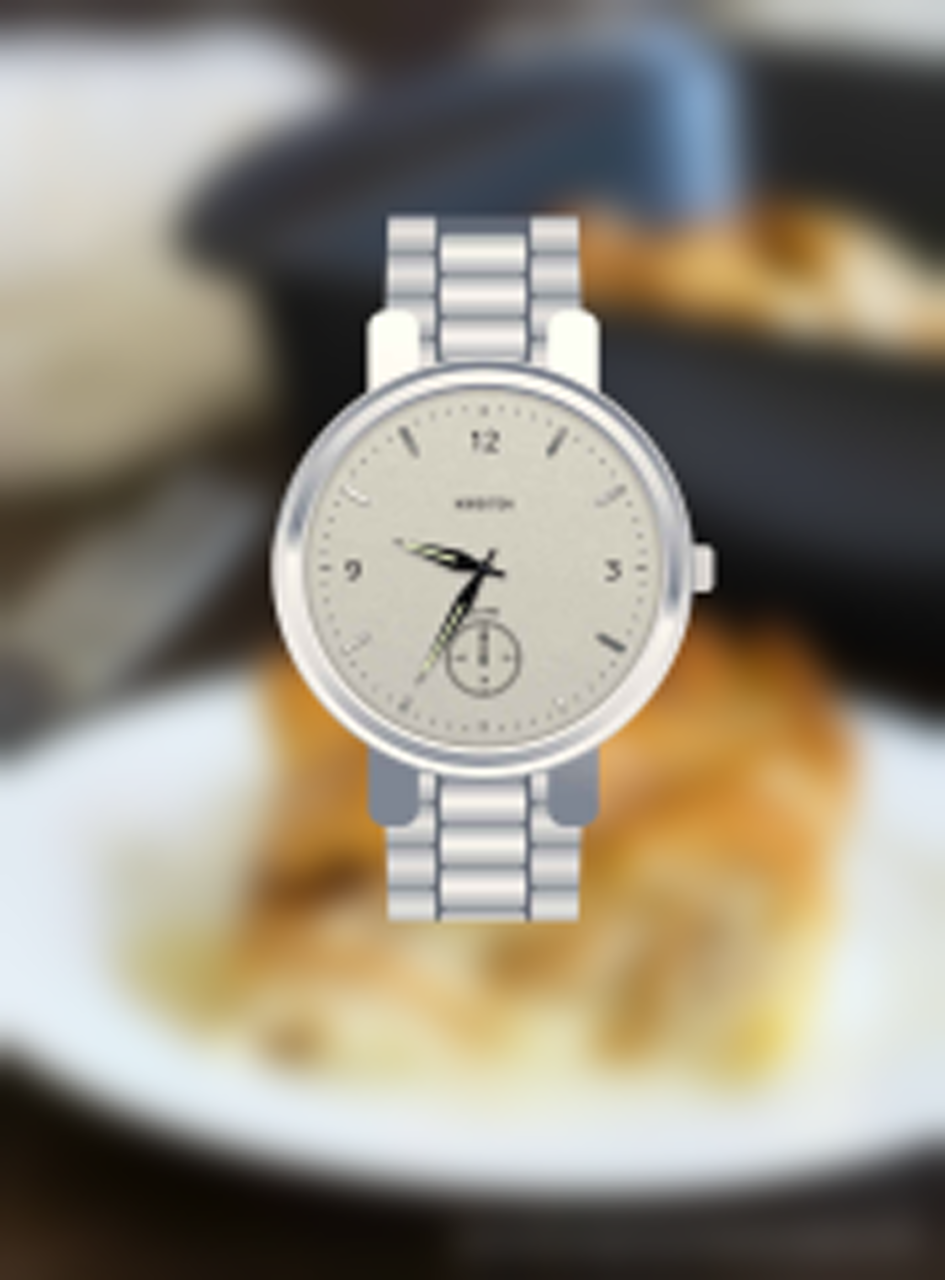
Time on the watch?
9:35
